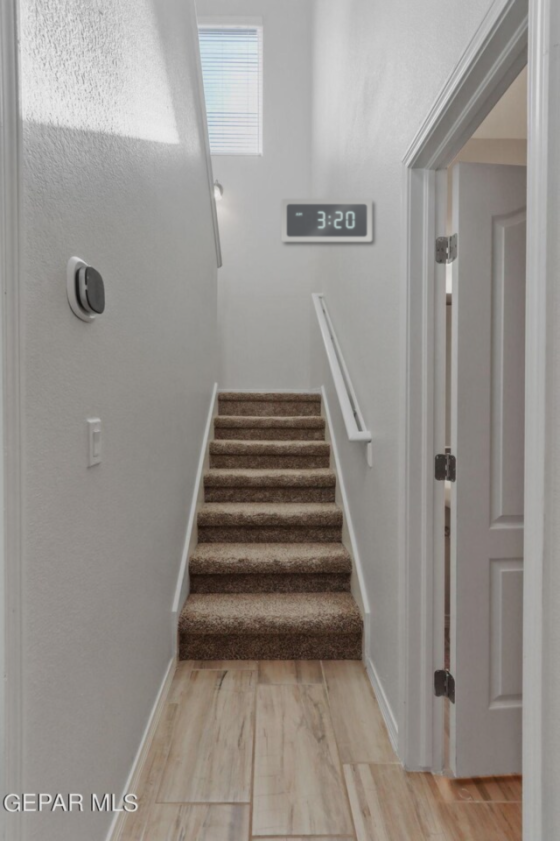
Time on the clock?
3:20
